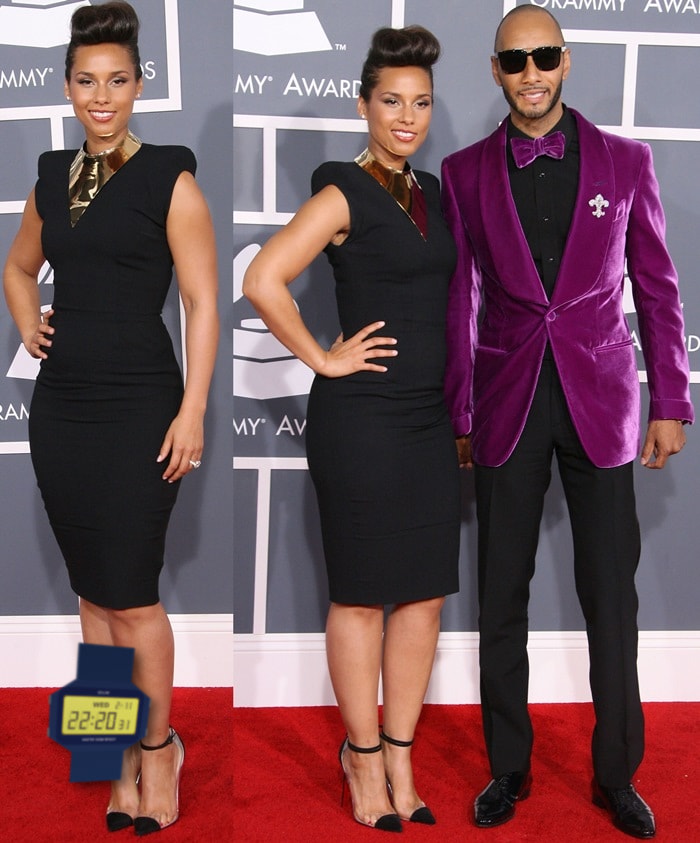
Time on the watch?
22:20
